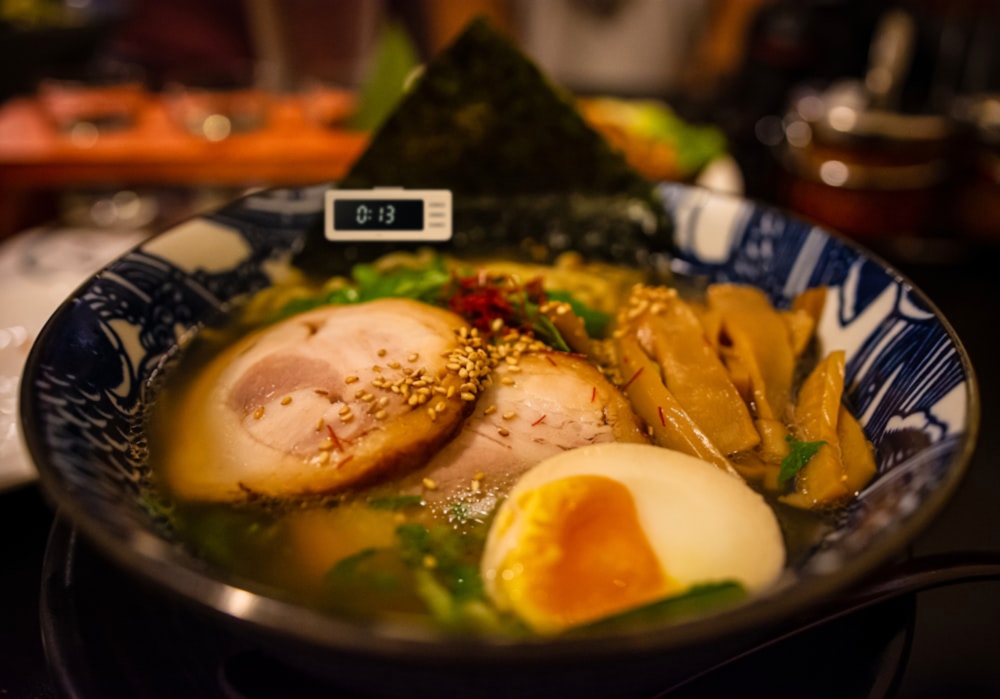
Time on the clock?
0:13
